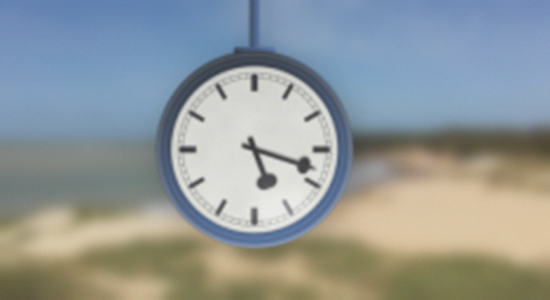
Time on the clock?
5:18
